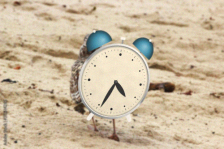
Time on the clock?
4:34
